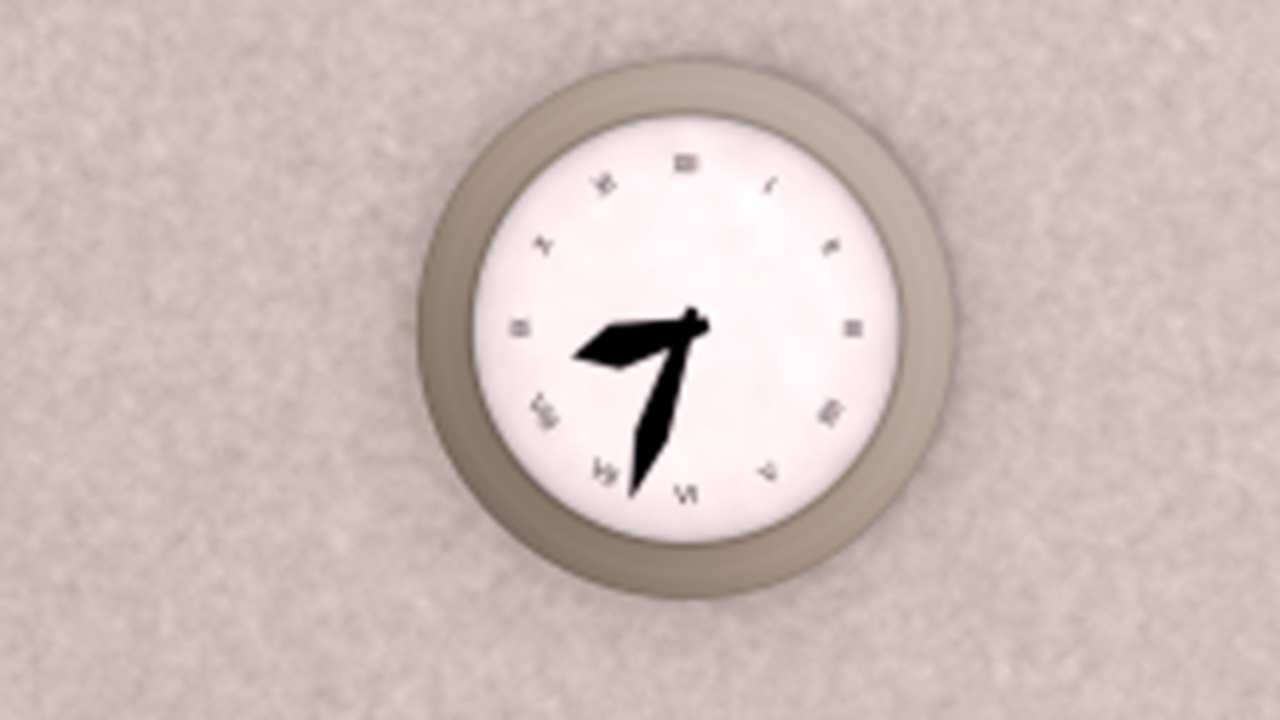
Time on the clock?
8:33
